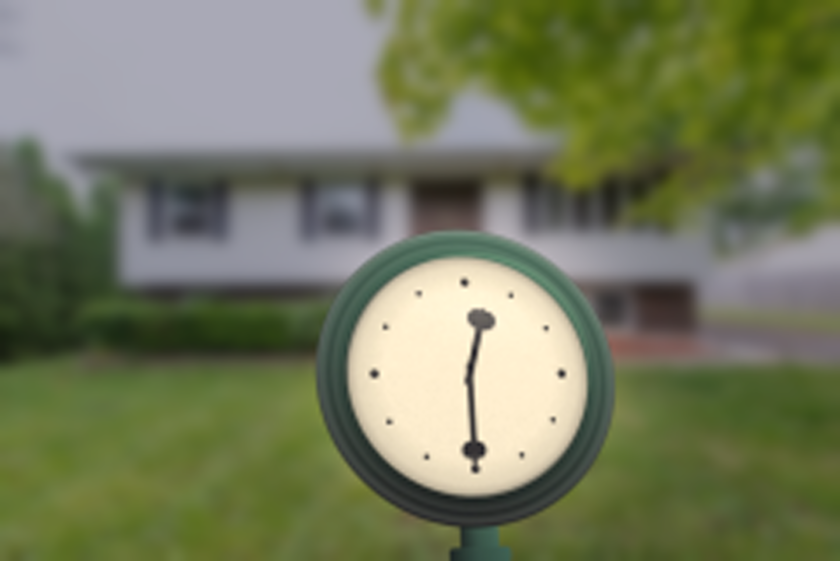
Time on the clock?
12:30
